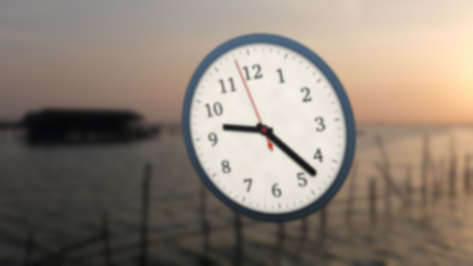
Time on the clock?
9:22:58
